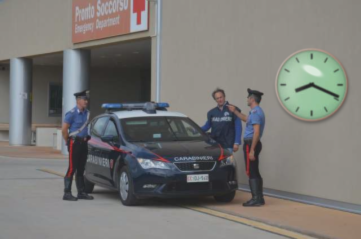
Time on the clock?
8:19
